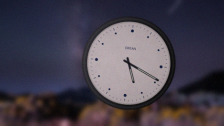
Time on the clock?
5:19
